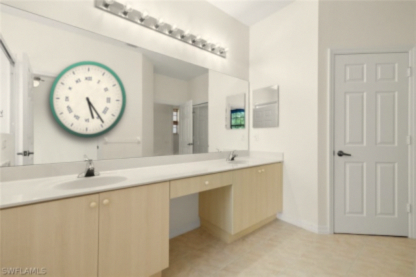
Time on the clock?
5:24
